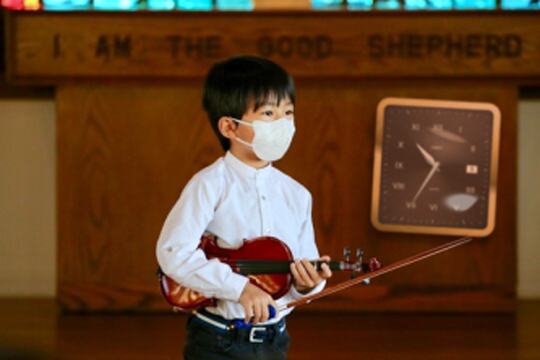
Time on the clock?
10:35
